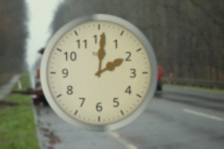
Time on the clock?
2:01
